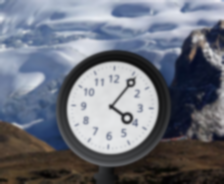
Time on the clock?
4:06
